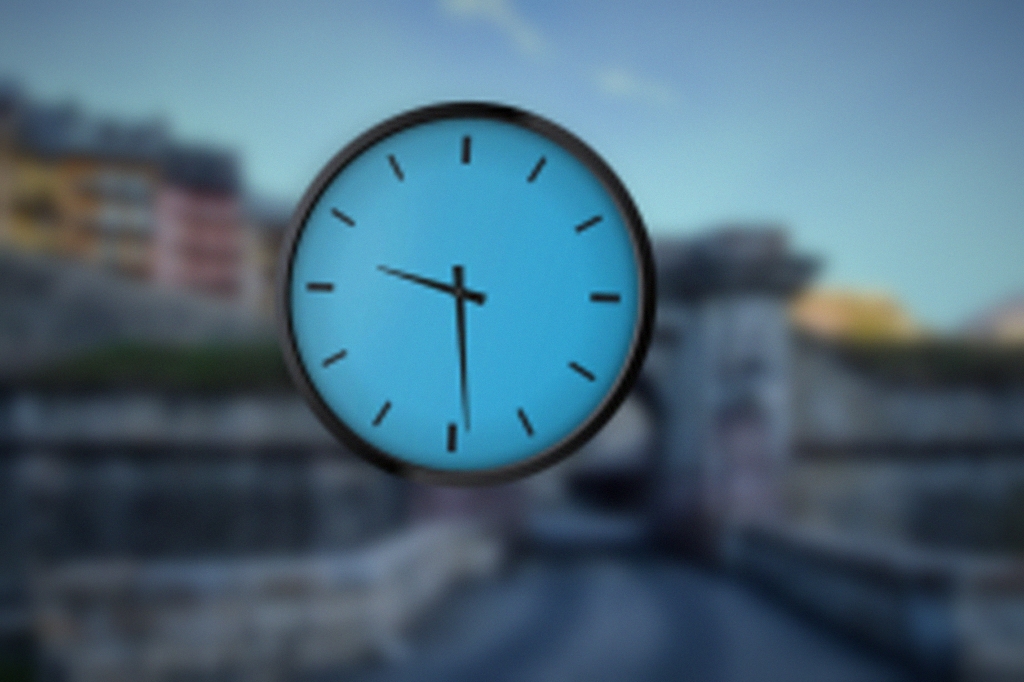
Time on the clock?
9:29
